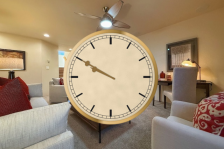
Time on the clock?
9:50
